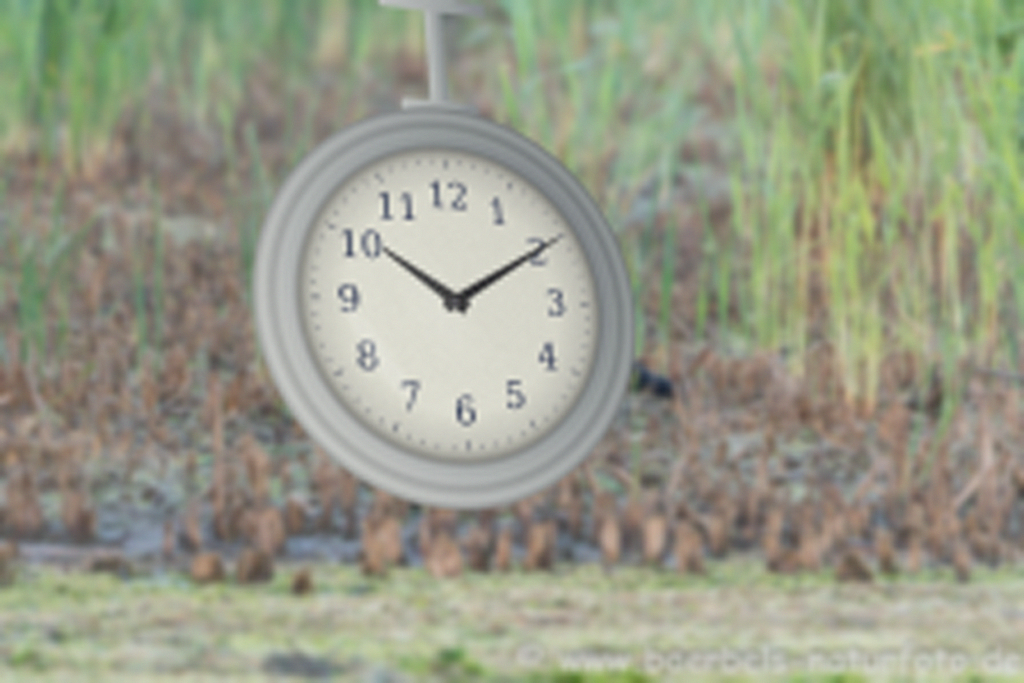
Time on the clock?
10:10
